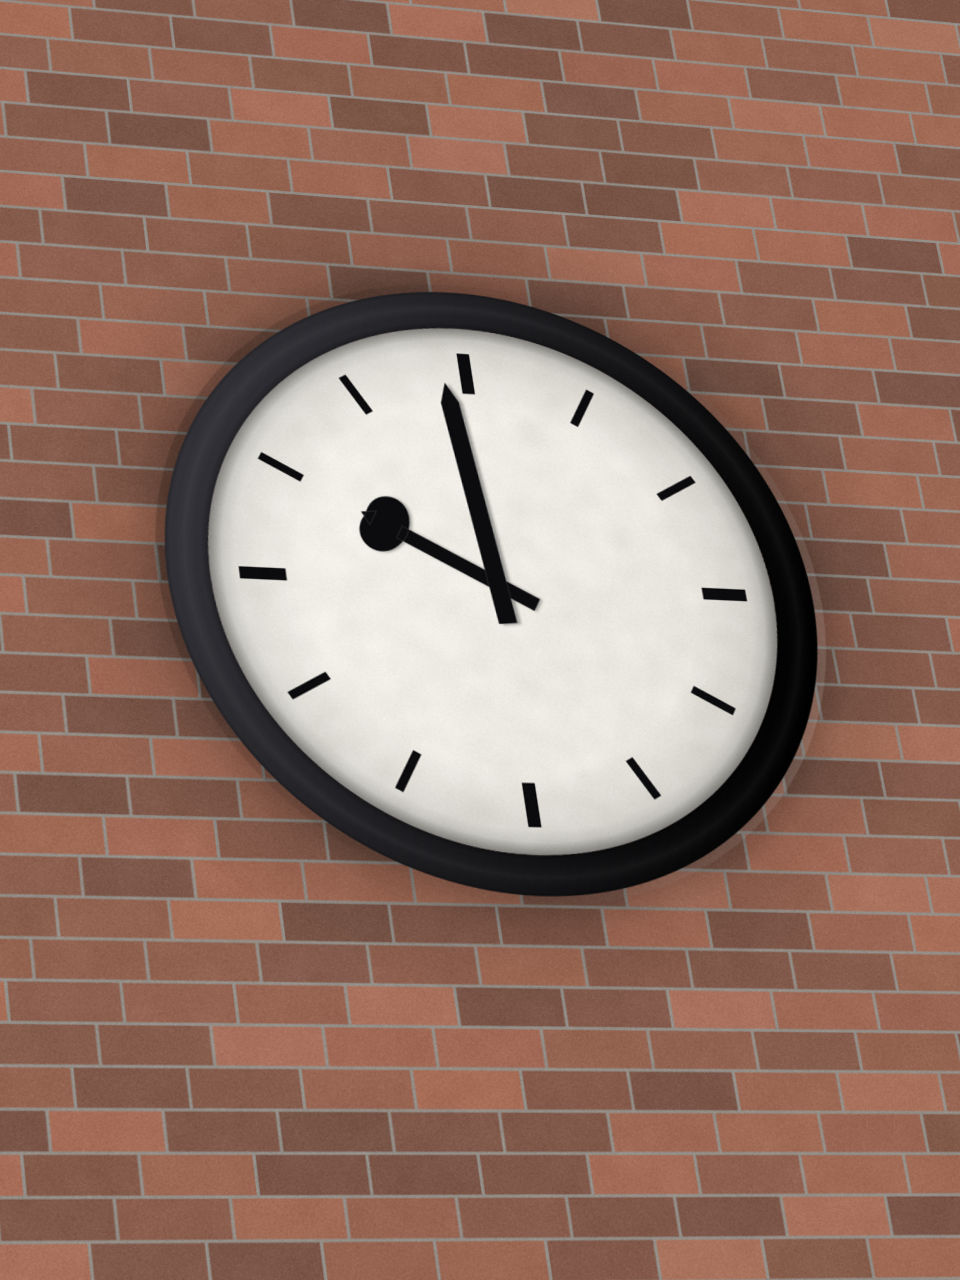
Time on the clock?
9:59
